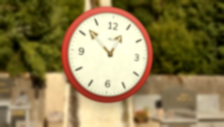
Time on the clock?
12:52
